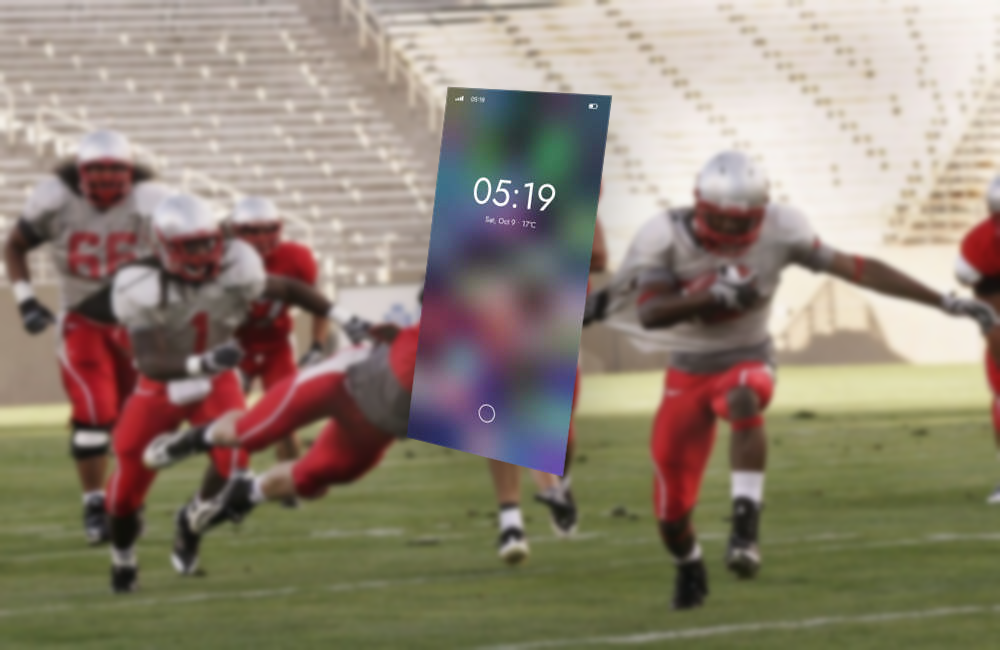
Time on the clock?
5:19
